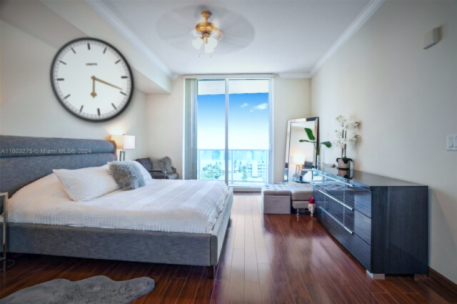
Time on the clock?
6:19
